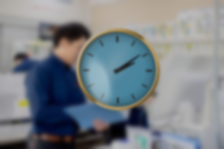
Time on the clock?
2:09
